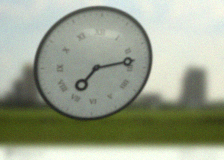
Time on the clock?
7:13
